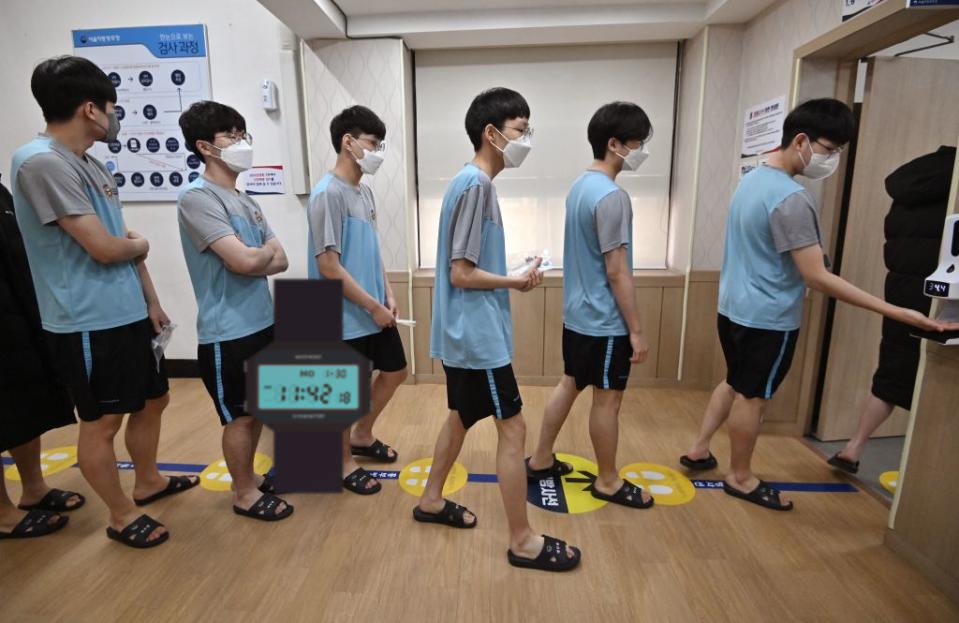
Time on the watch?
11:42:18
